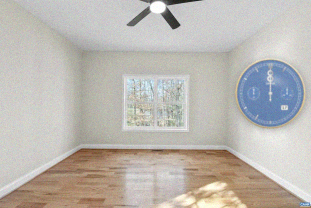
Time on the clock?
12:00
